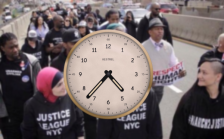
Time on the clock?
4:37
